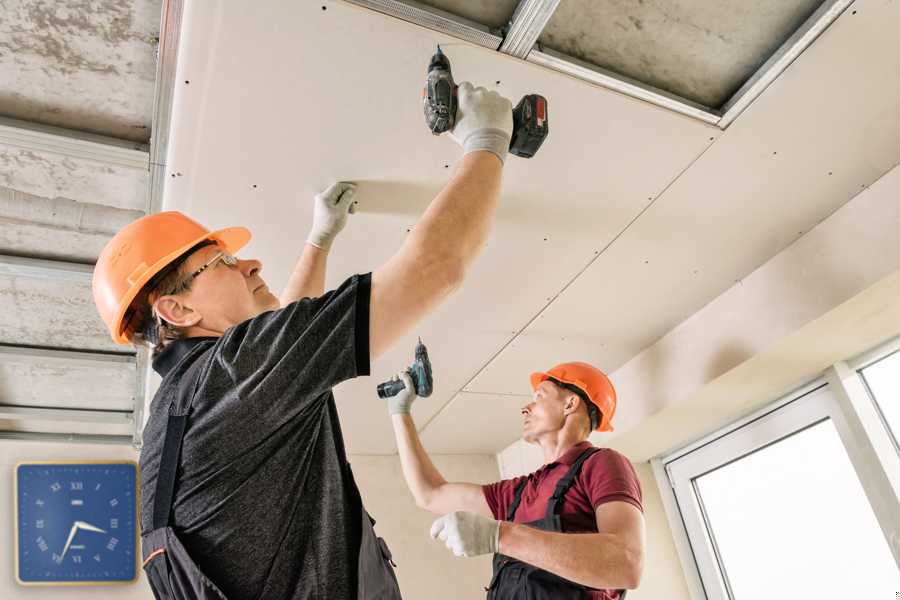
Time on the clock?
3:34
